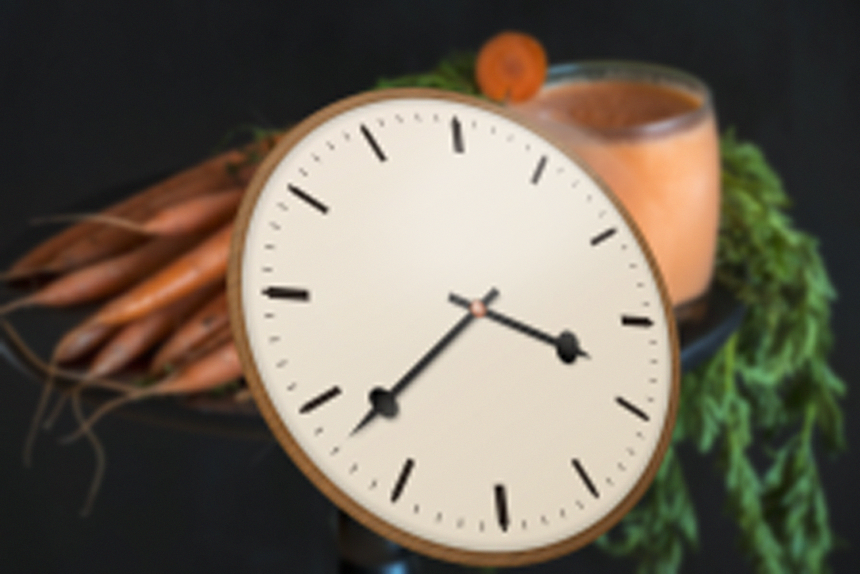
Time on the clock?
3:38
